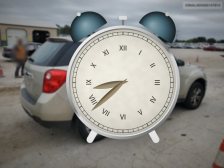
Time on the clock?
8:38
